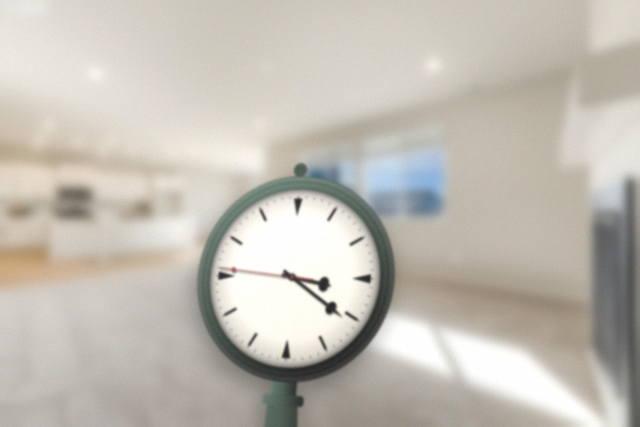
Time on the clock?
3:20:46
